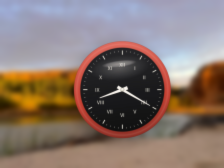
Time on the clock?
8:20
